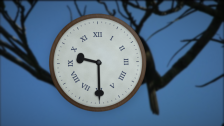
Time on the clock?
9:30
